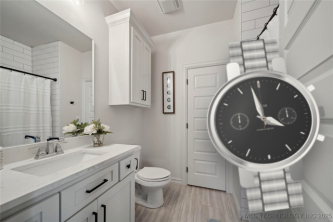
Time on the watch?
3:58
